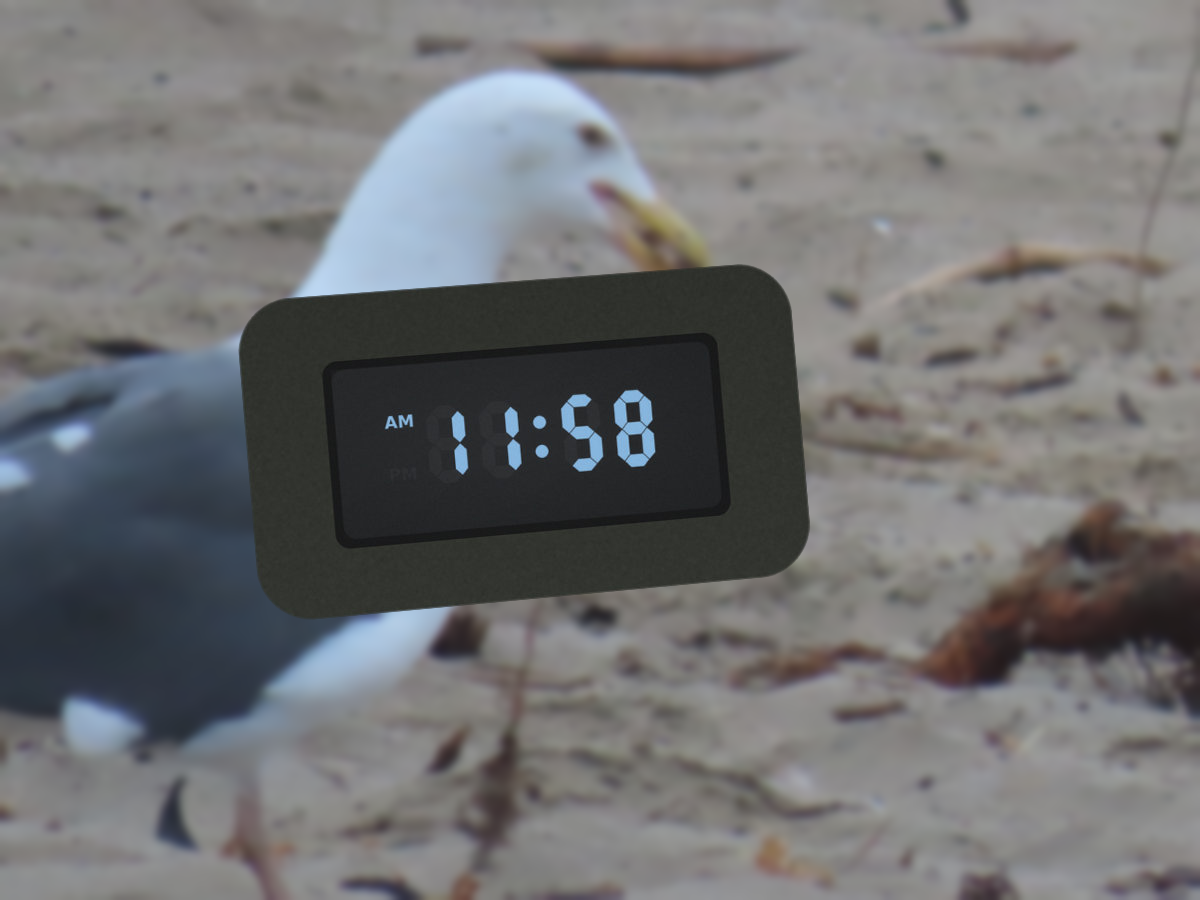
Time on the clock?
11:58
